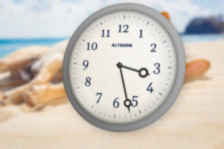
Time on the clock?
3:27
